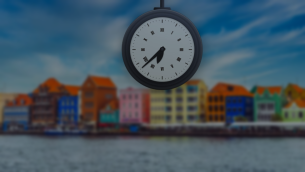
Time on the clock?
6:38
